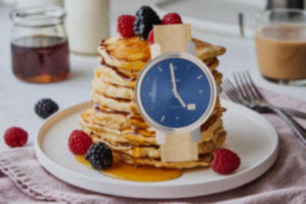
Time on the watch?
4:59
